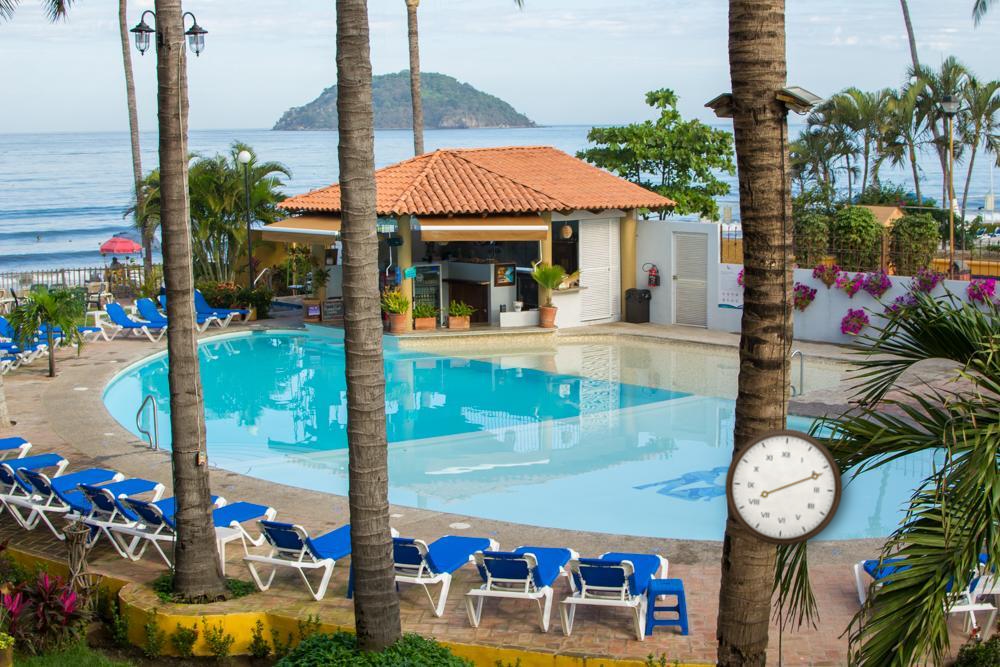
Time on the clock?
8:11
